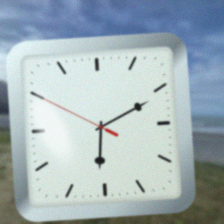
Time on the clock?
6:10:50
